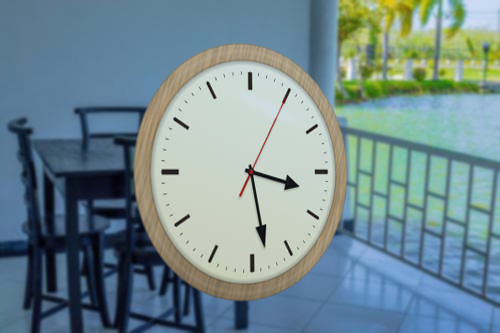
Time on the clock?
3:28:05
